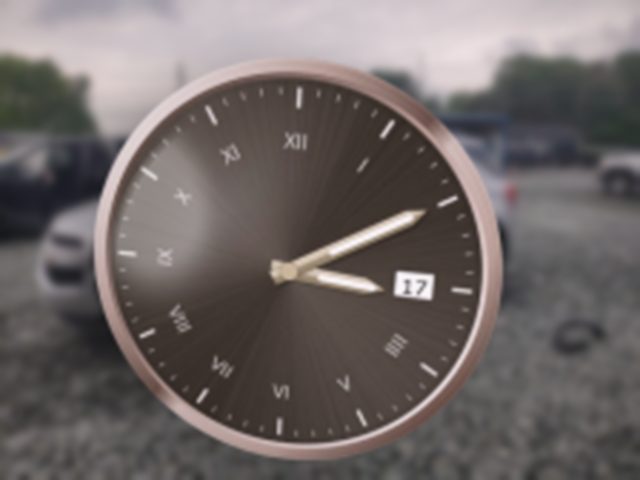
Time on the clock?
3:10
